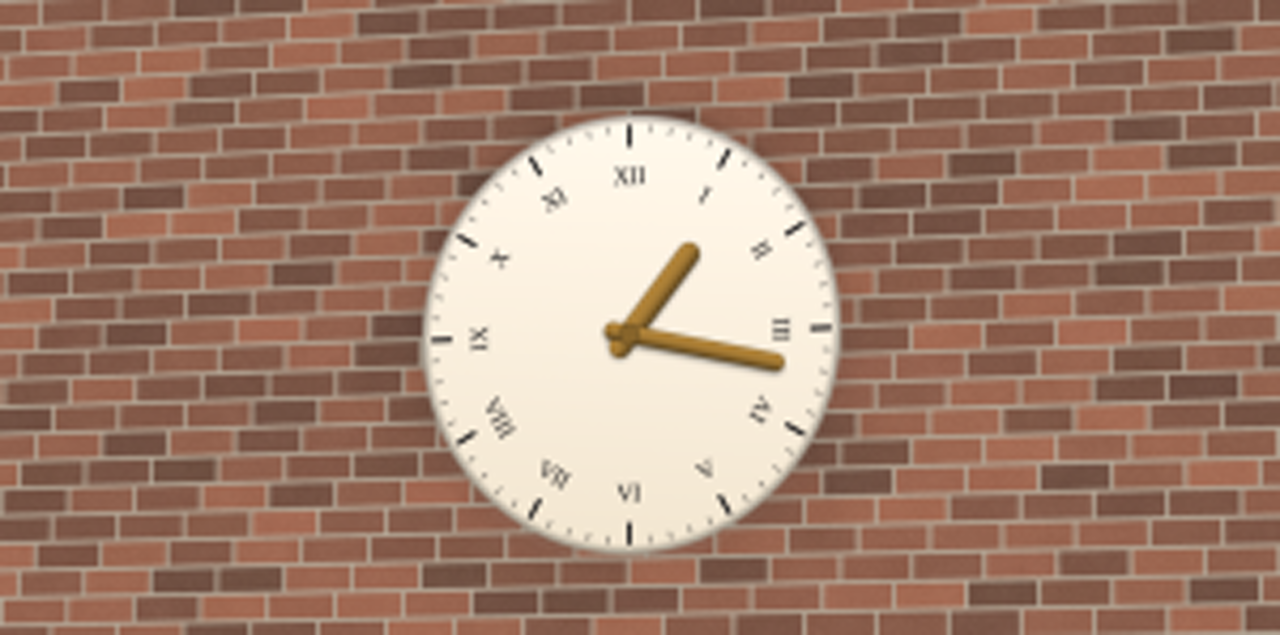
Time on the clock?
1:17
